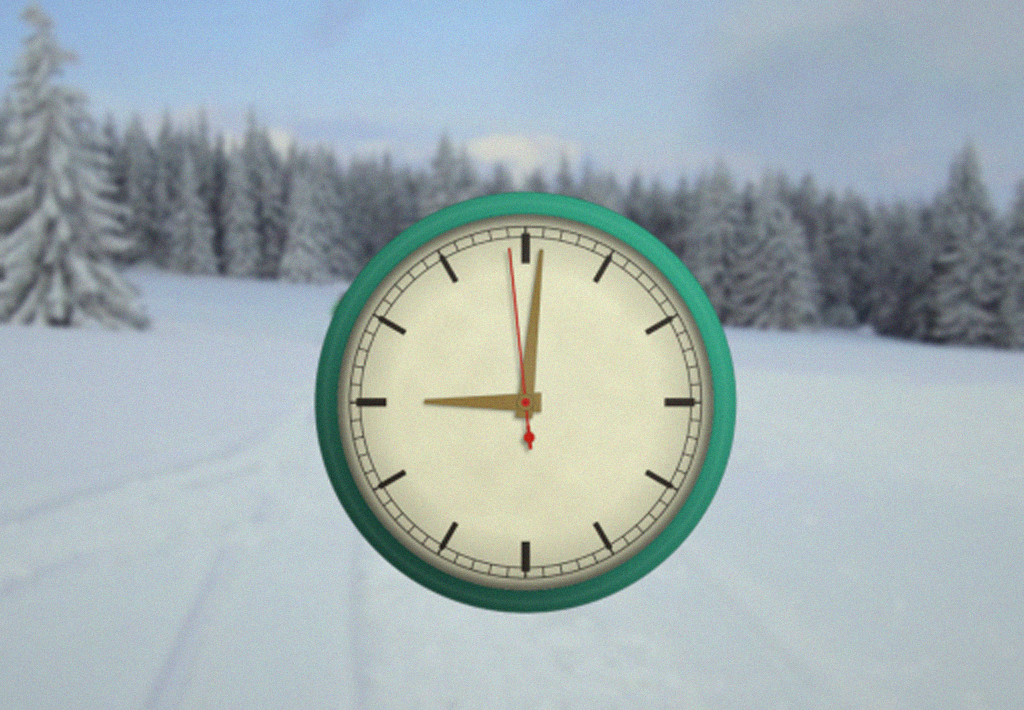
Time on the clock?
9:00:59
